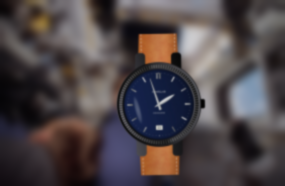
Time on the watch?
1:57
